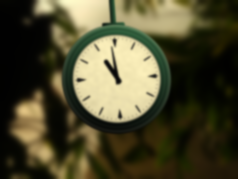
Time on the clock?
10:59
